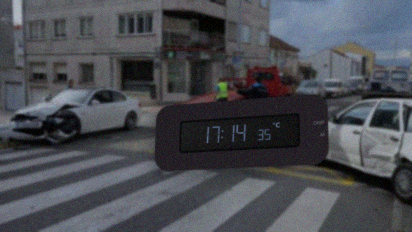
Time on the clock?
17:14
